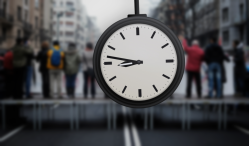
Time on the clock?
8:47
